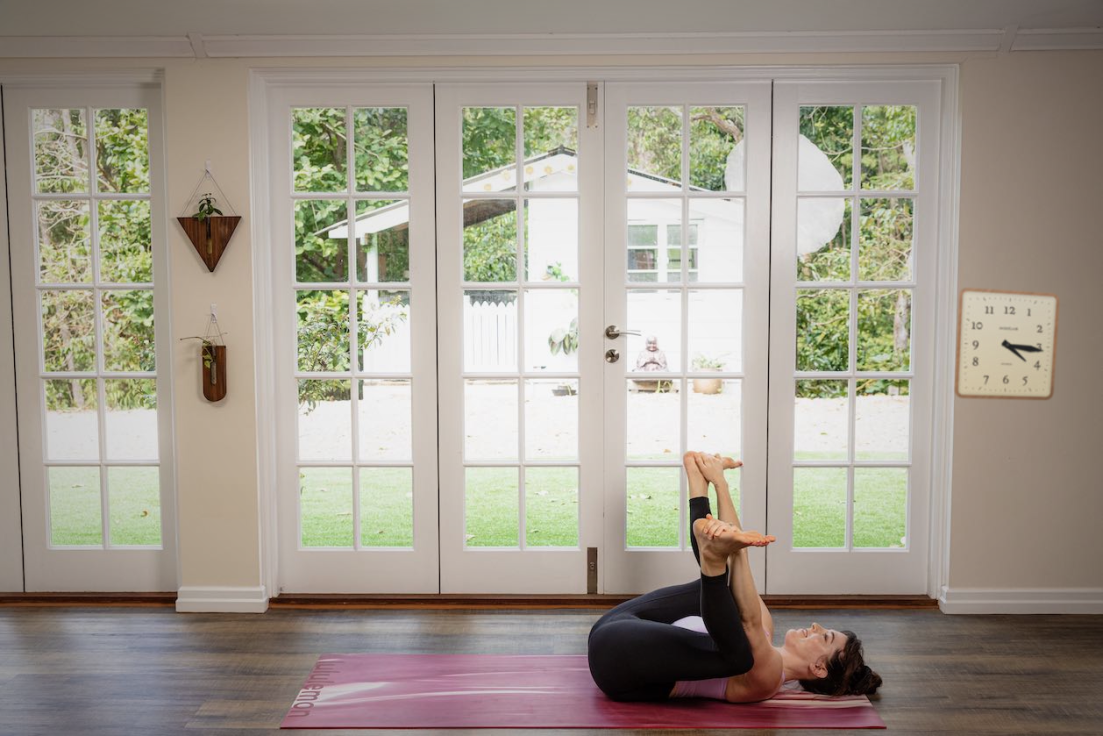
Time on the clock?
4:16
